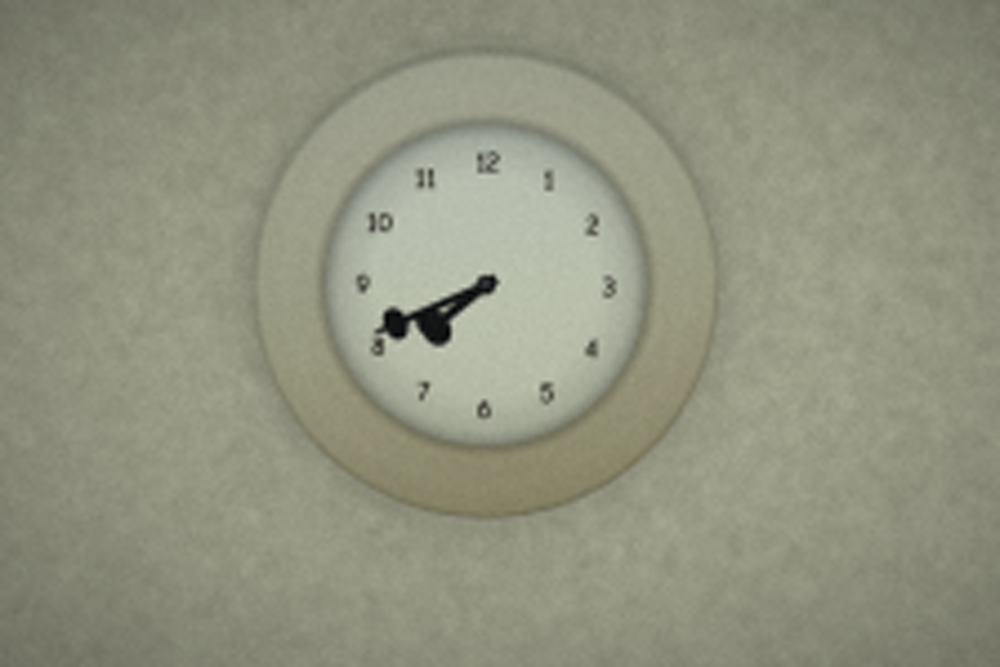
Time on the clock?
7:41
